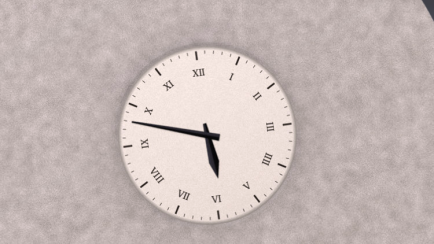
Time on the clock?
5:48
